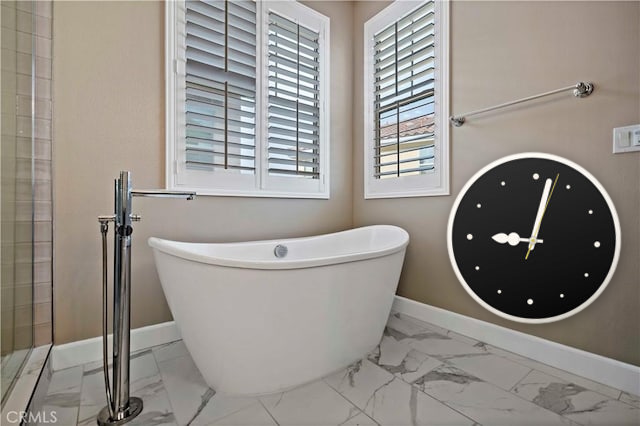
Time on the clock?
9:02:03
